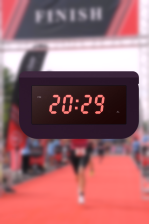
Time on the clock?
20:29
